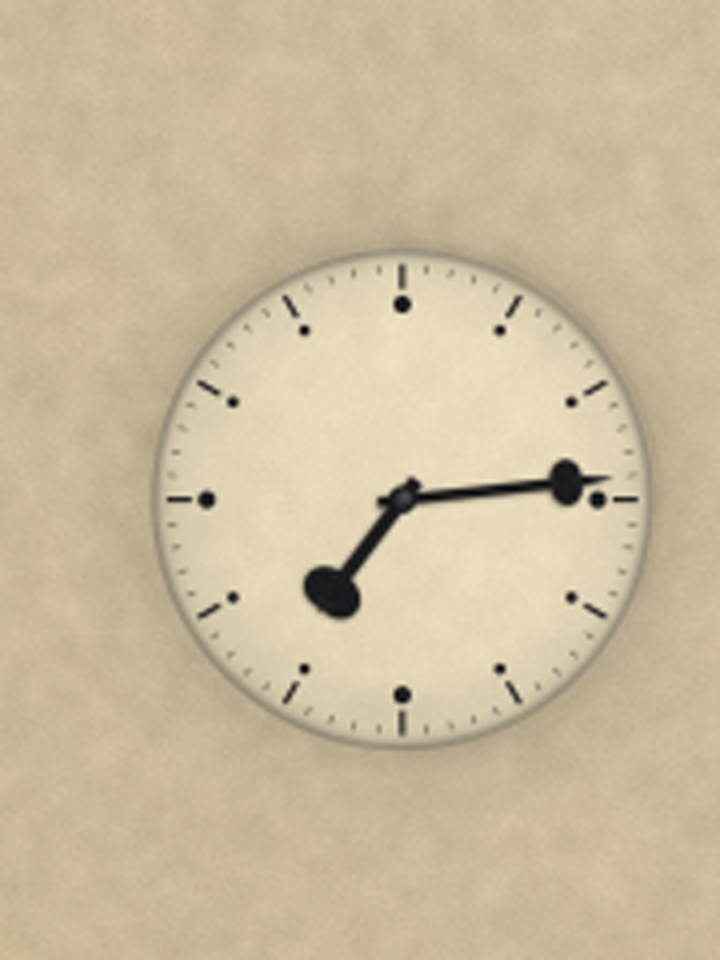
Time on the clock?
7:14
